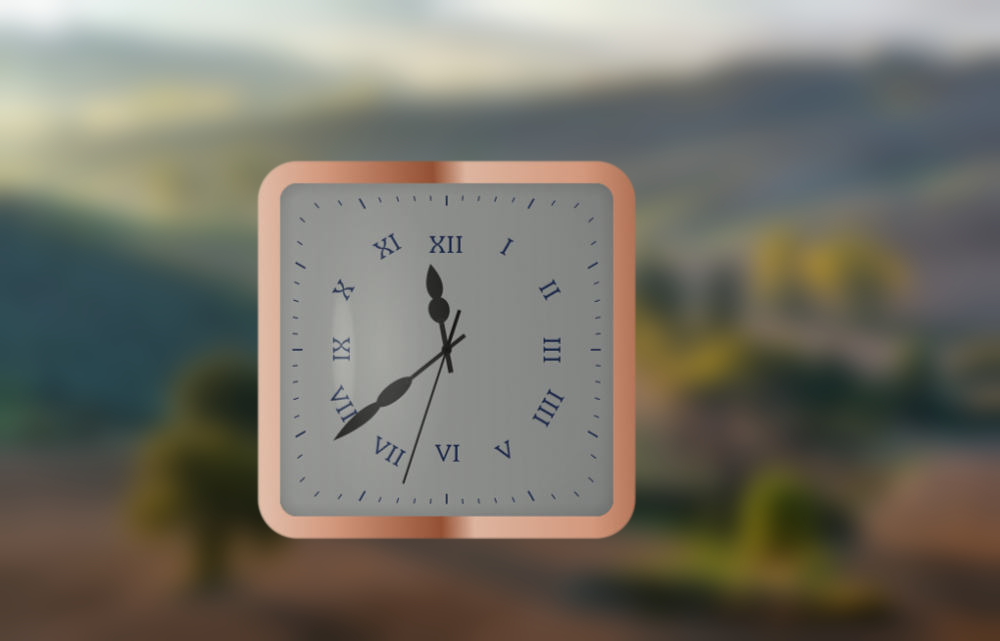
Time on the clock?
11:38:33
